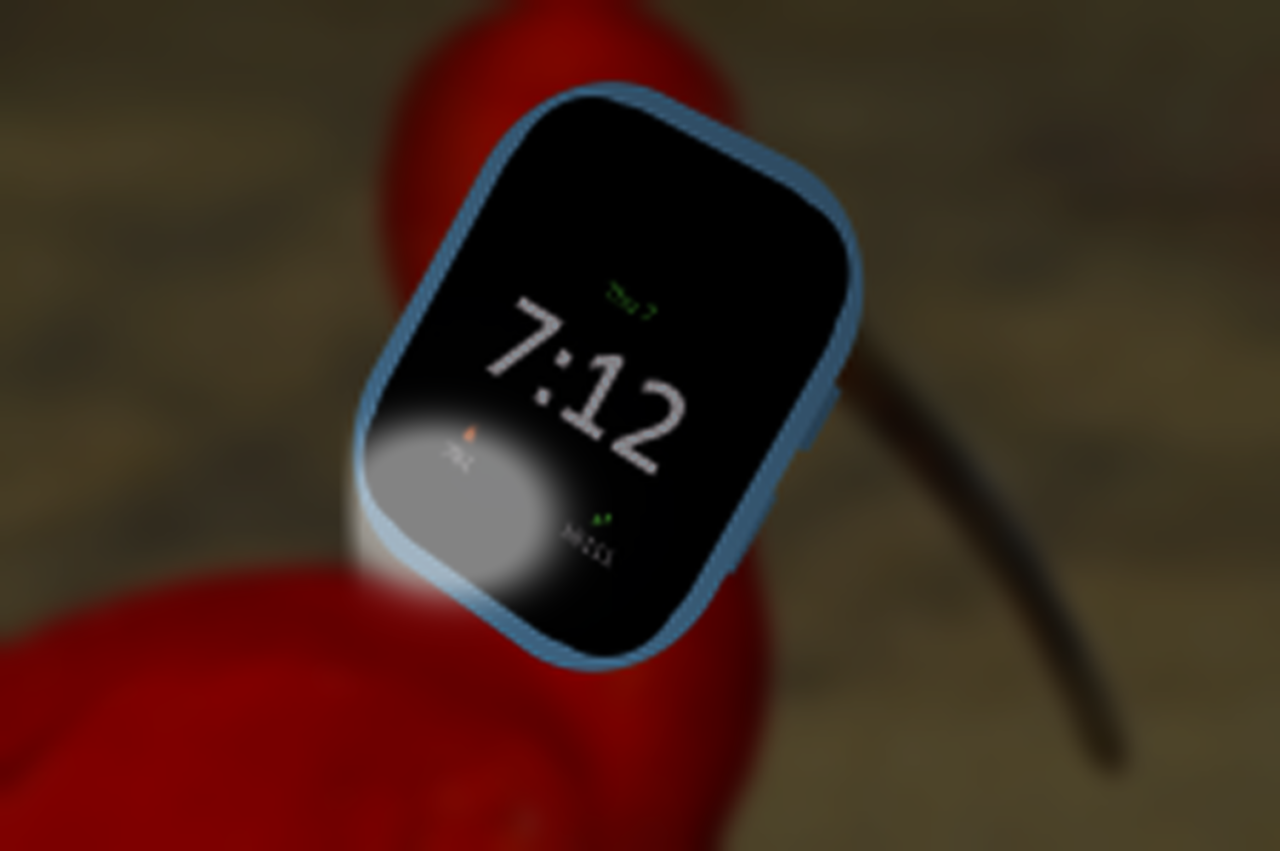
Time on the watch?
7:12
